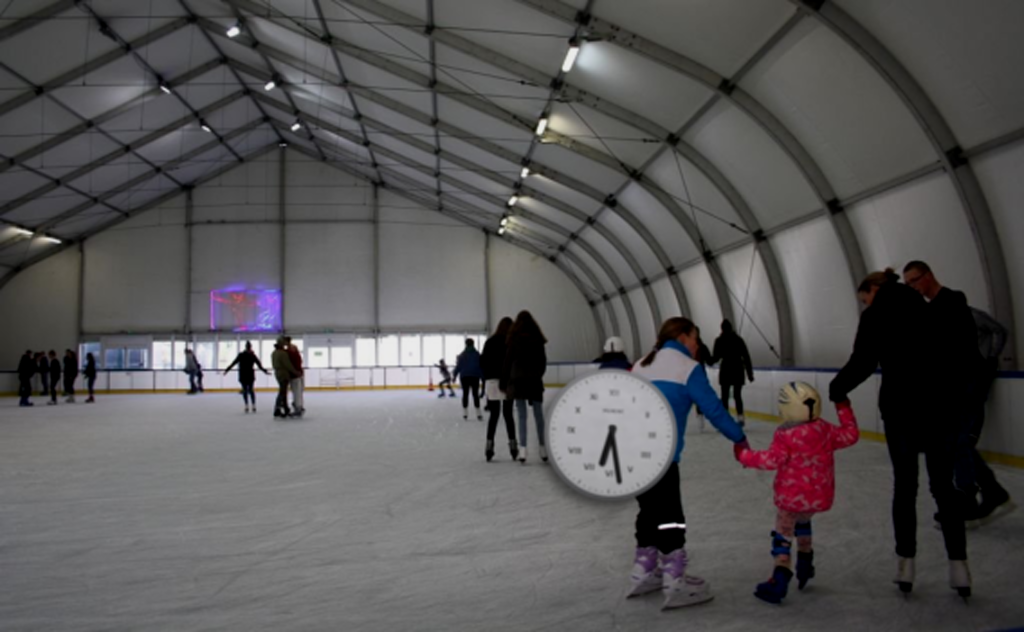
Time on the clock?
6:28
